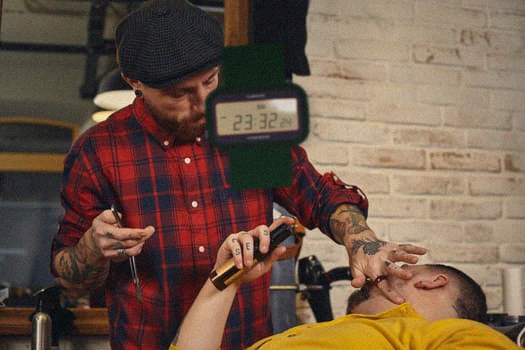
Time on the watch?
23:32
